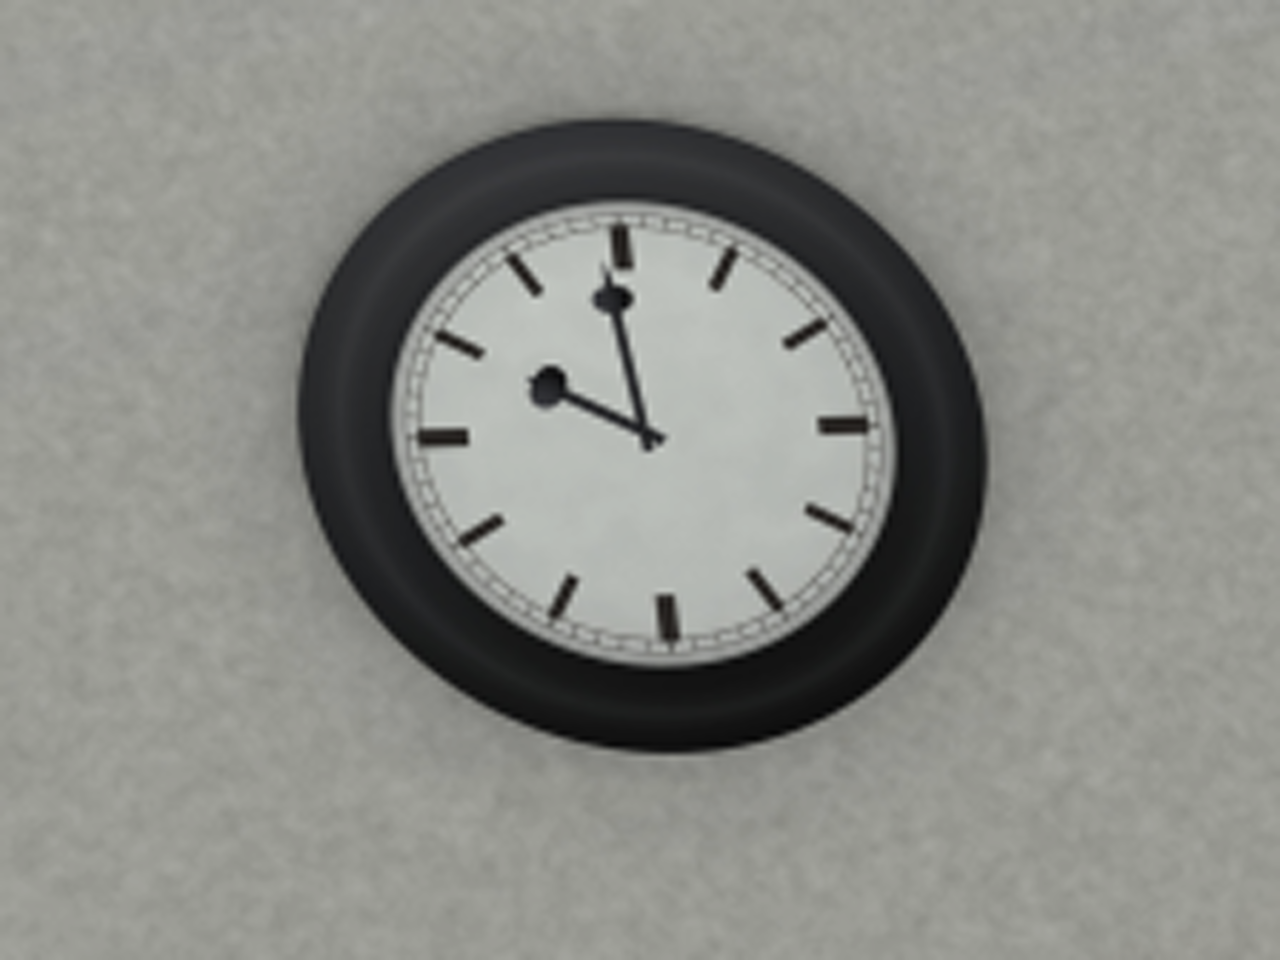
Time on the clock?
9:59
